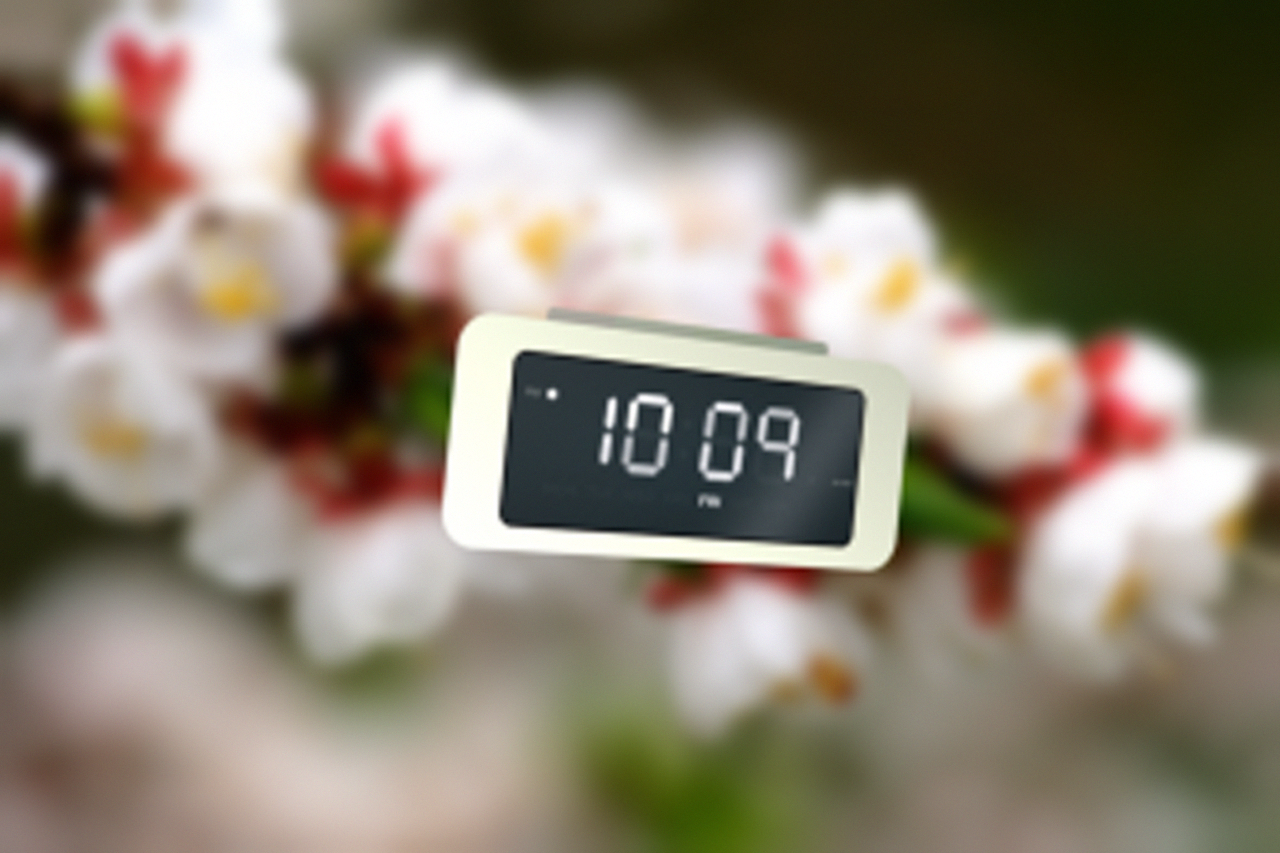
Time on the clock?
10:09
